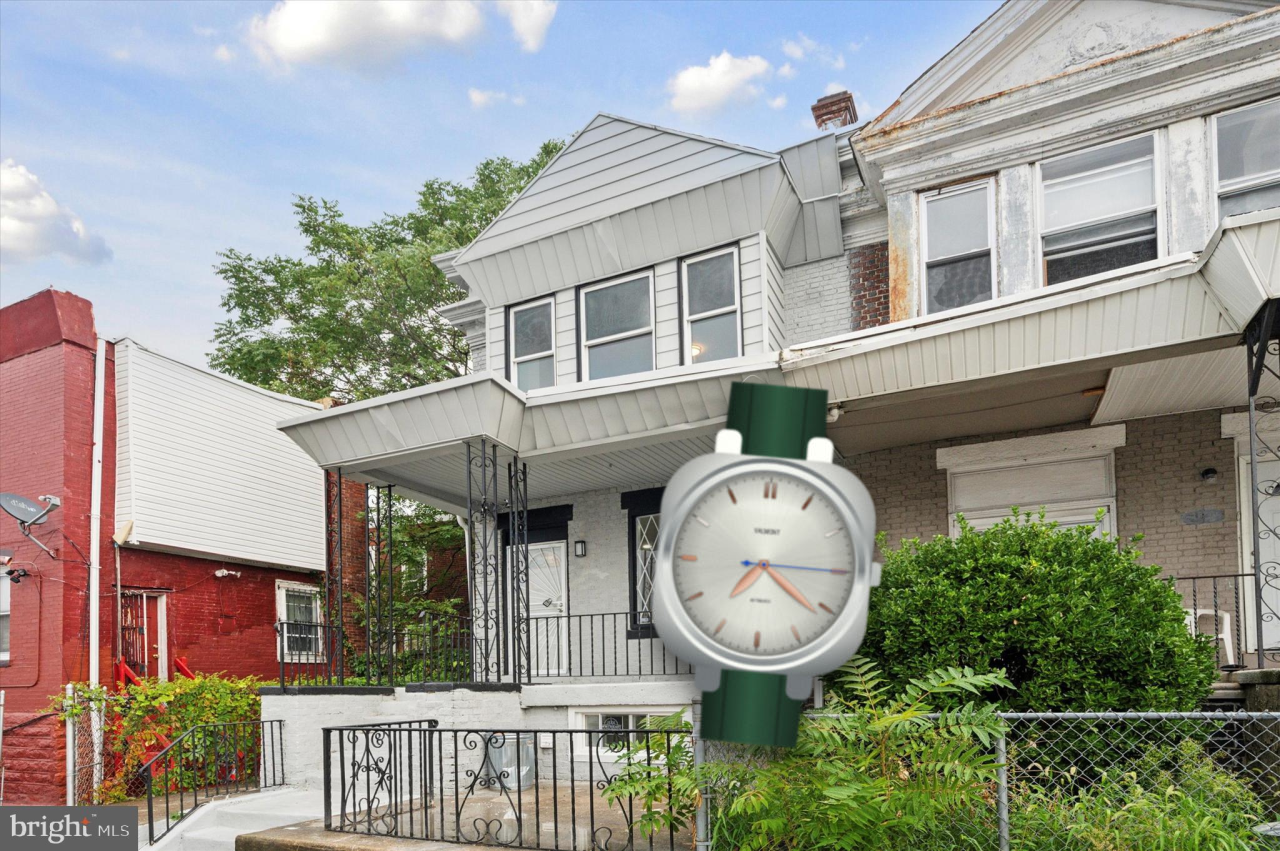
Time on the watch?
7:21:15
